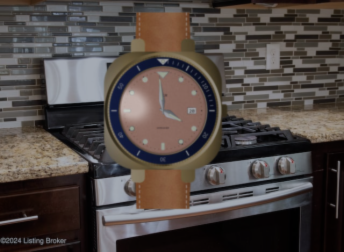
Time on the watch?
3:59
